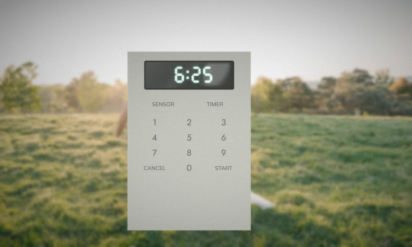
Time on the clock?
6:25
